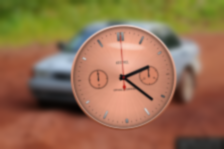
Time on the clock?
2:22
